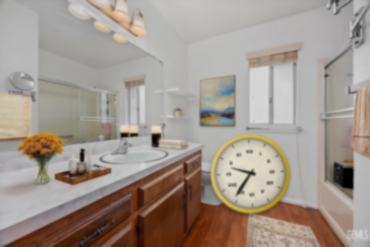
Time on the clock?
9:36
